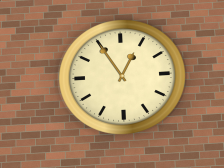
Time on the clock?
12:55
